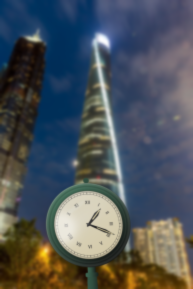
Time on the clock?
1:19
